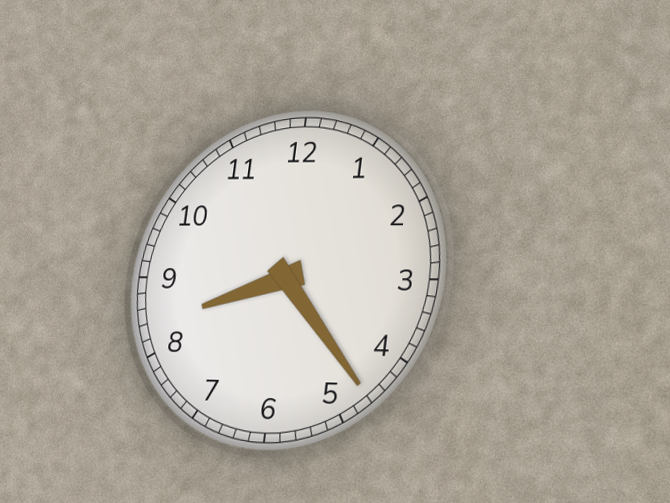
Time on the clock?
8:23
